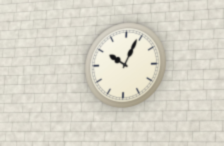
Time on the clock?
10:04
